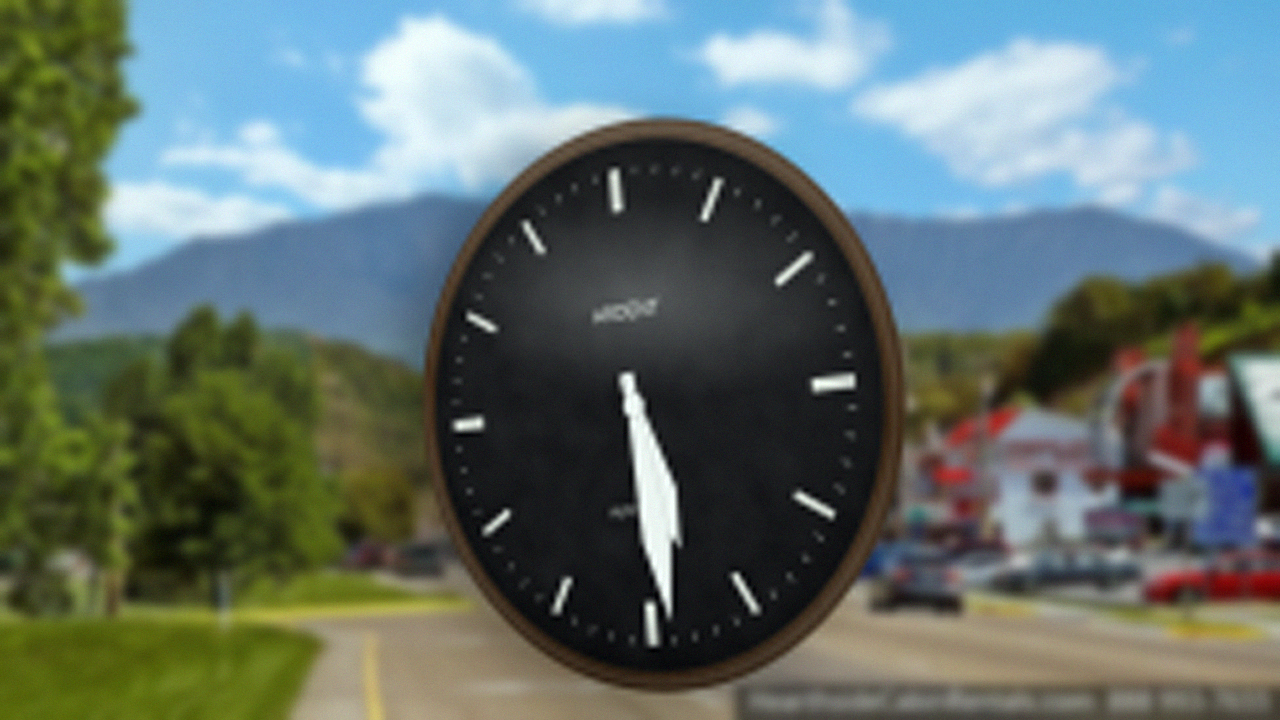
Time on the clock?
5:29
